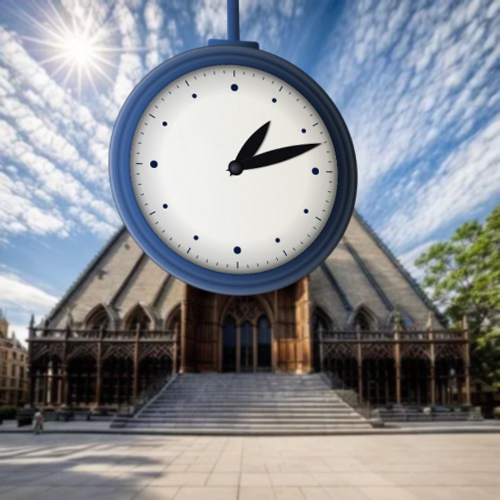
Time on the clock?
1:12
